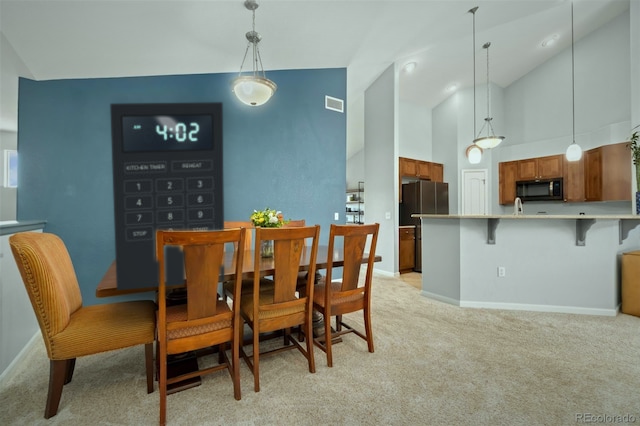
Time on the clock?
4:02
